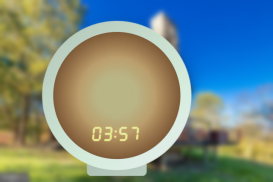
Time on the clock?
3:57
